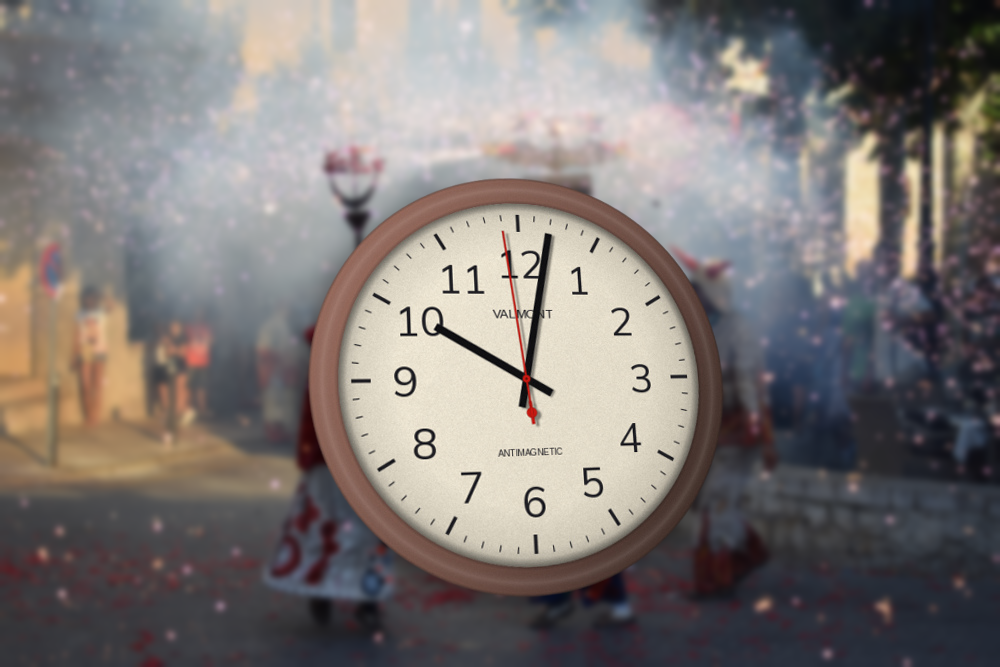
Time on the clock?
10:01:59
